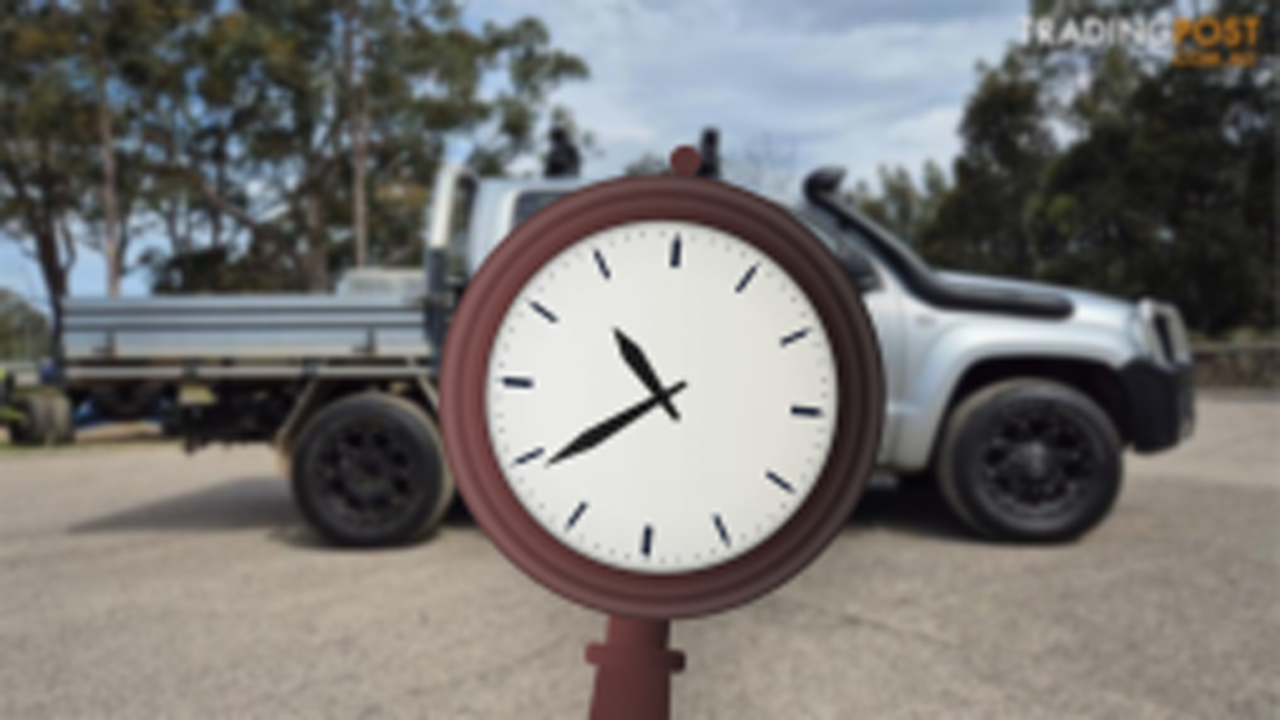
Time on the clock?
10:39
